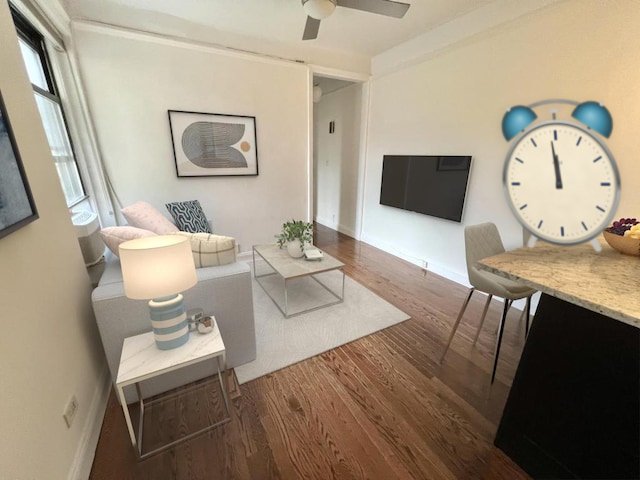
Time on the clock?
11:59
